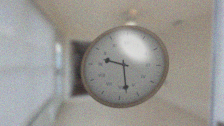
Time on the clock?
9:28
